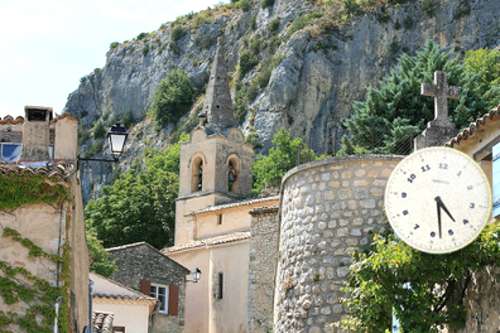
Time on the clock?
4:28
